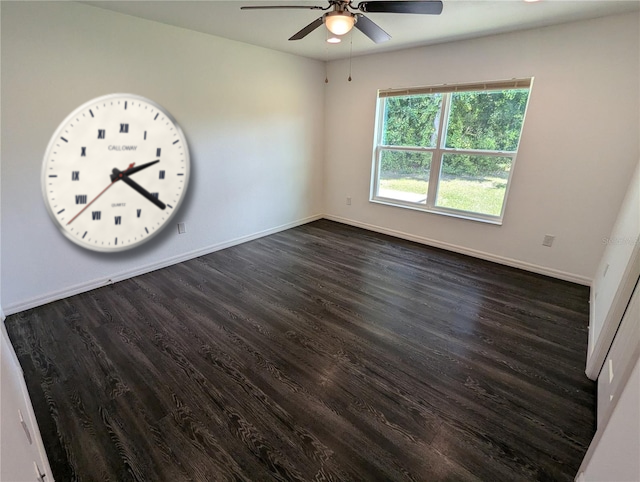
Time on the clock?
2:20:38
